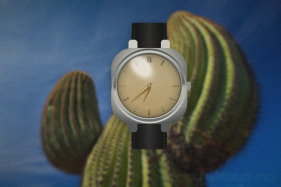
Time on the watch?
6:38
